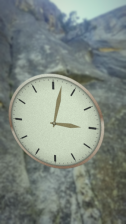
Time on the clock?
3:02
